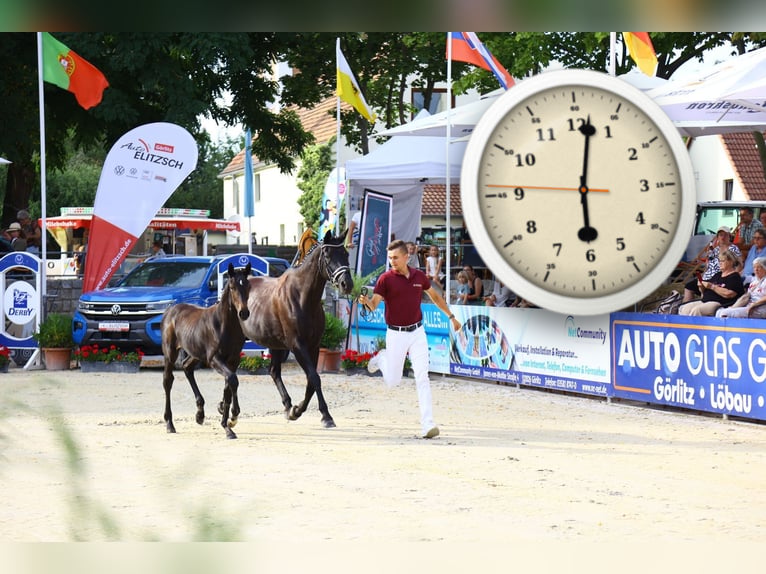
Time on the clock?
6:01:46
